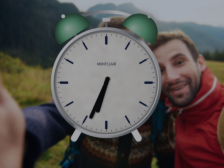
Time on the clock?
6:34
